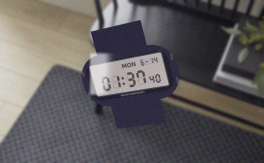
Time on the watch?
1:37:40
